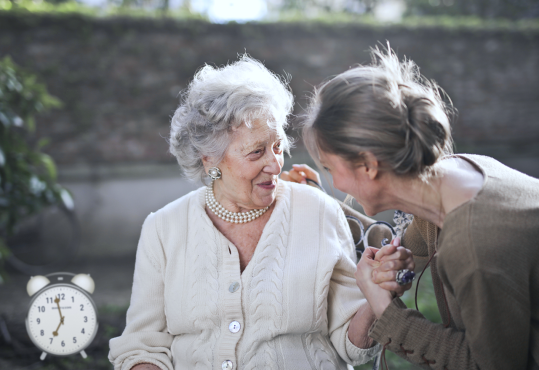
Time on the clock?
6:58
